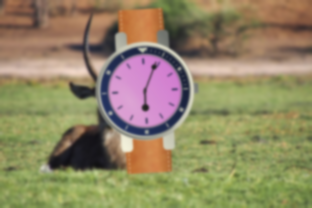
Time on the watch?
6:04
